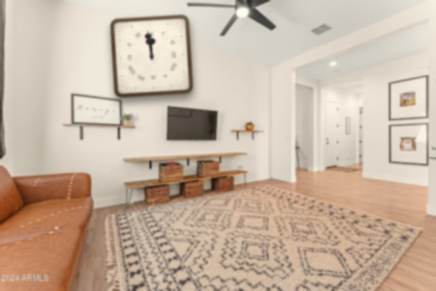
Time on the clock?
11:59
